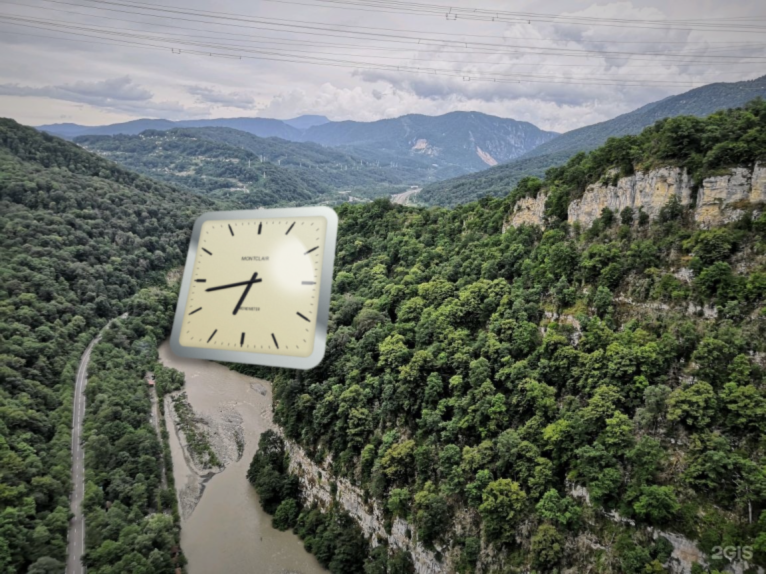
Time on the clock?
6:43
